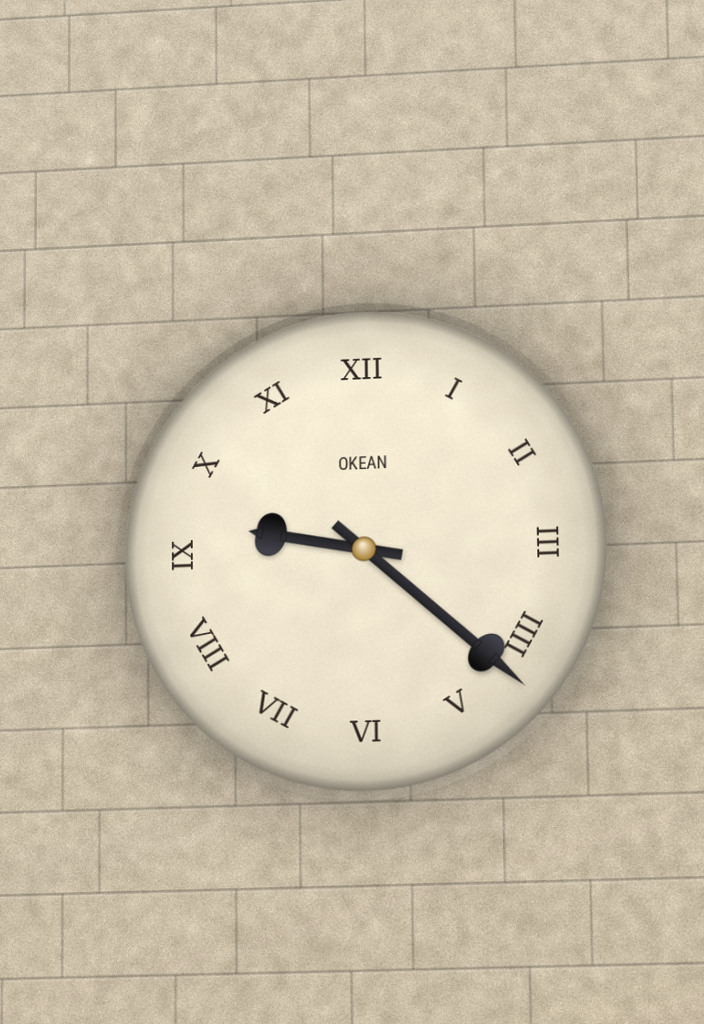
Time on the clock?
9:22
